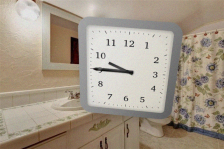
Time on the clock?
9:45
